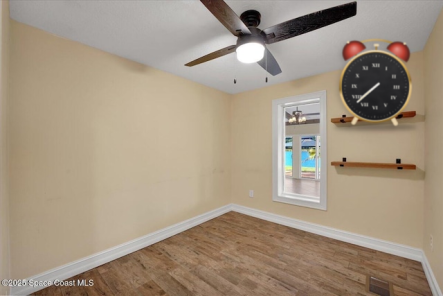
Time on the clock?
7:38
